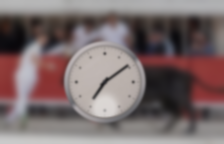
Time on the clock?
7:09
